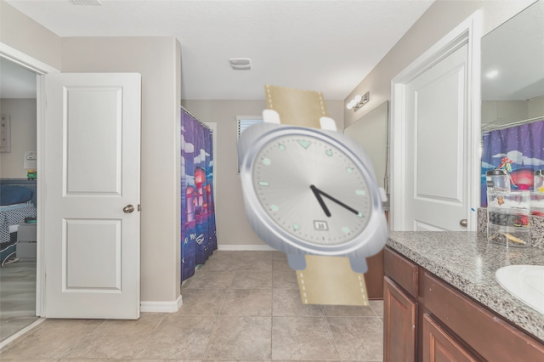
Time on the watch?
5:20
